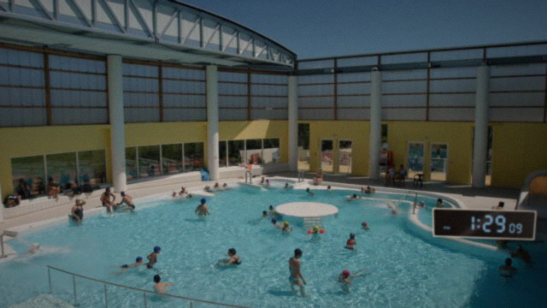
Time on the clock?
1:29
